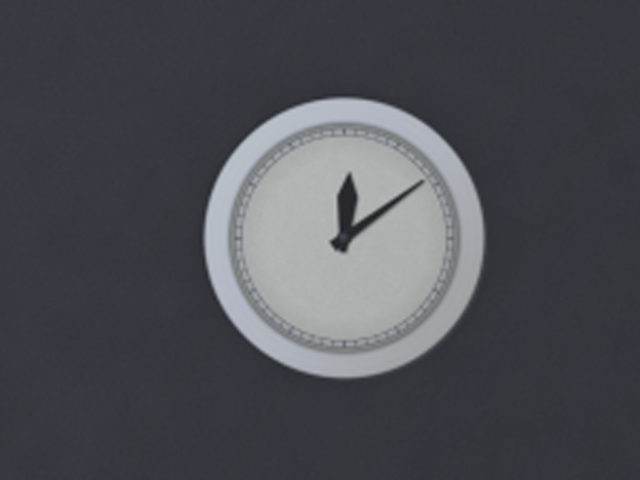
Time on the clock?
12:09
